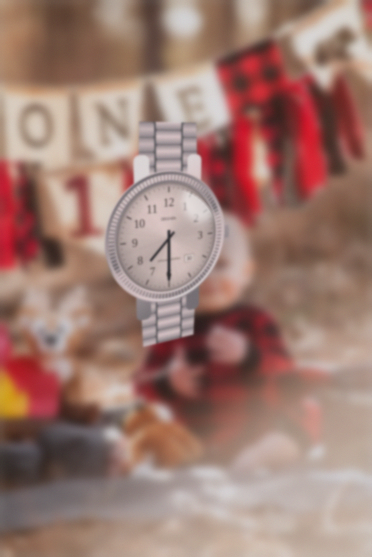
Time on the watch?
7:30
